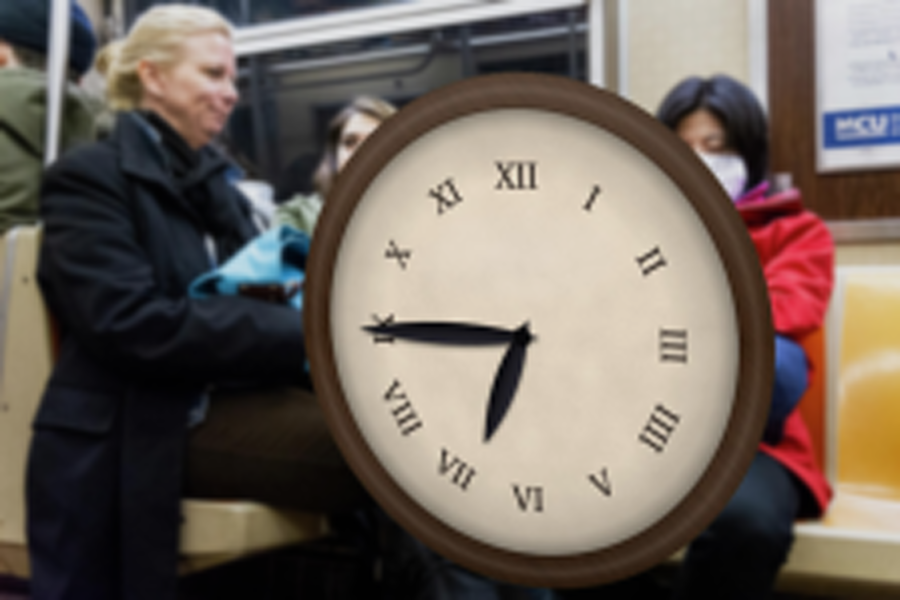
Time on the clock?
6:45
